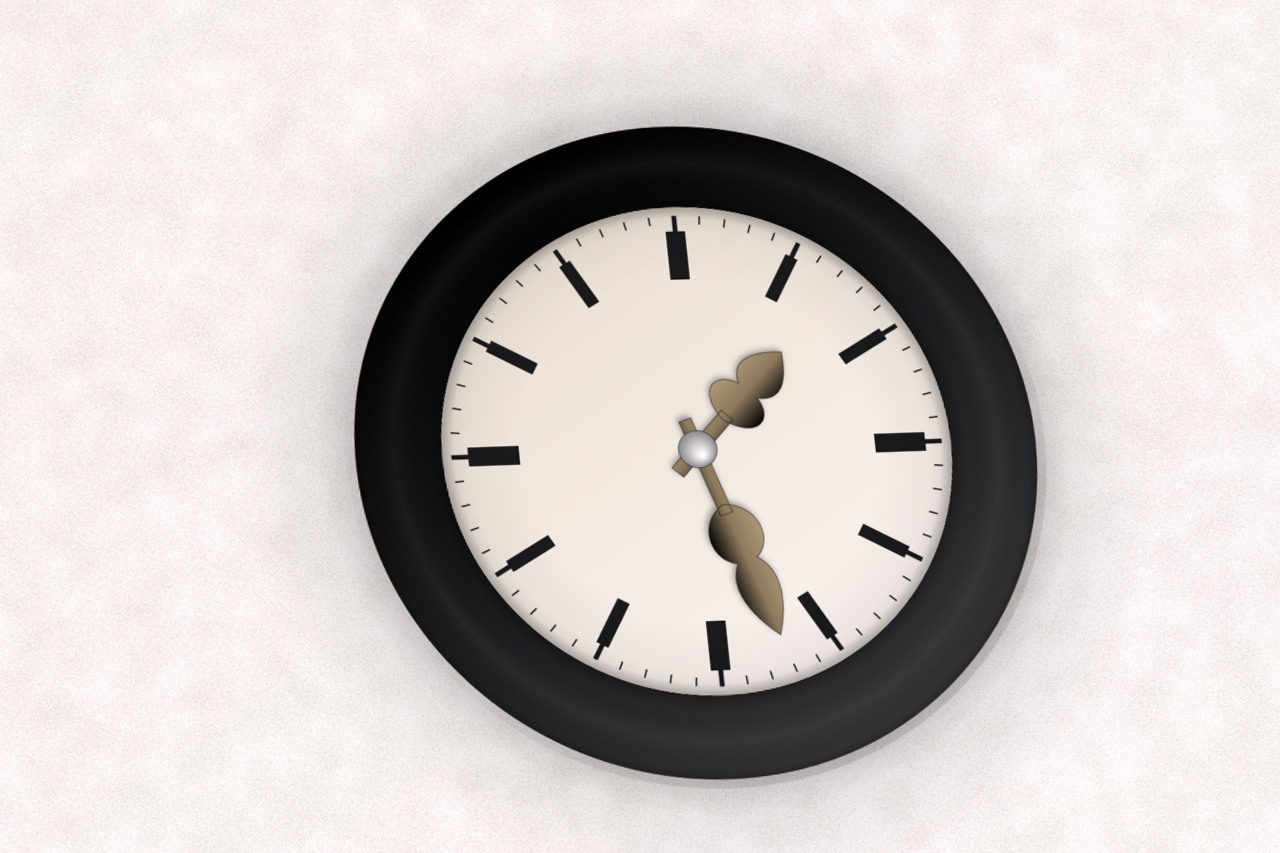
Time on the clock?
1:27
